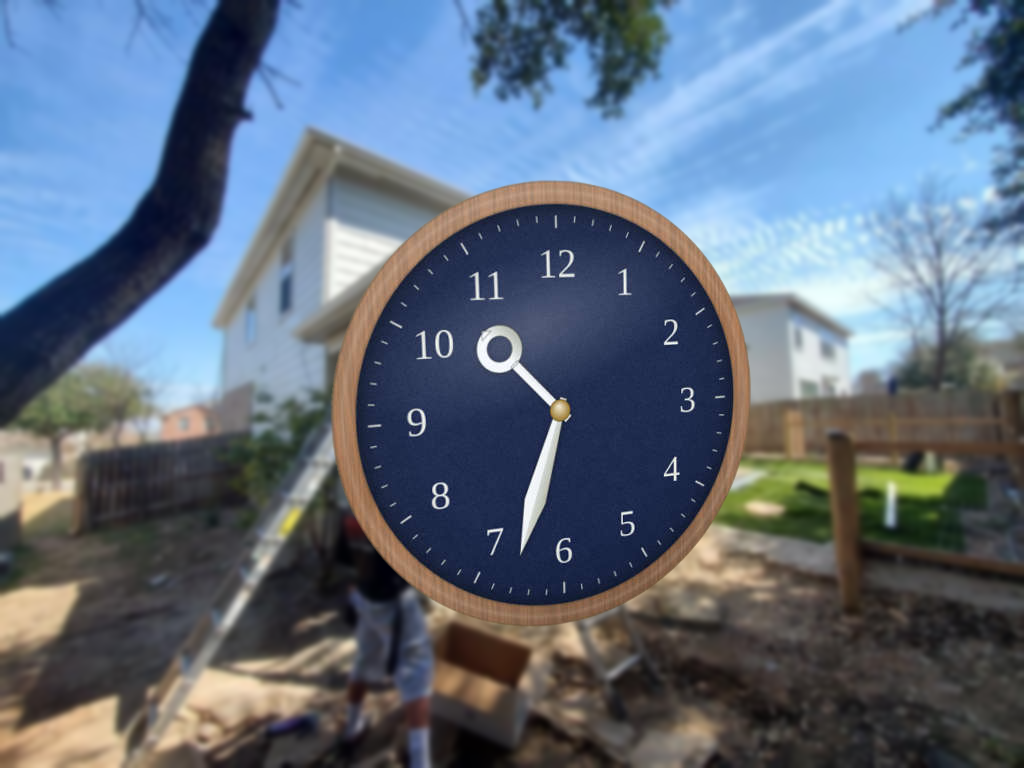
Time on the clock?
10:33
